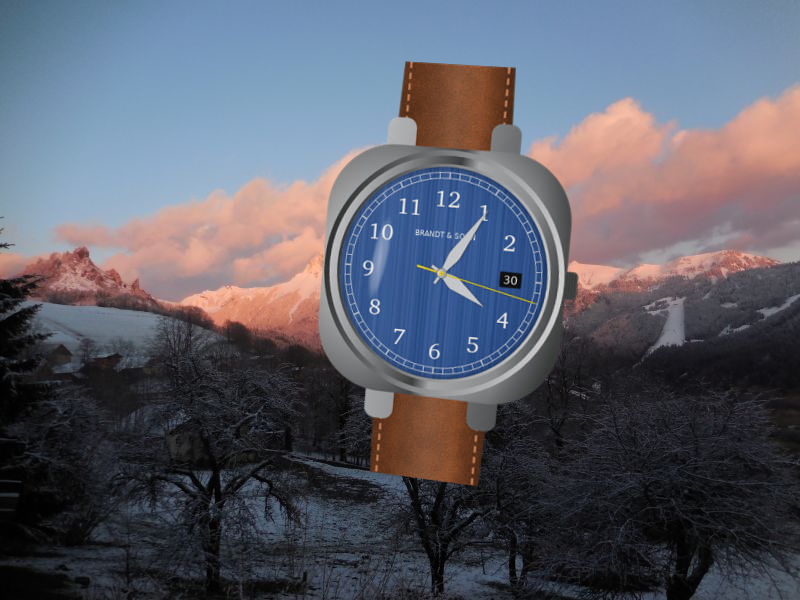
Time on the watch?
4:05:17
